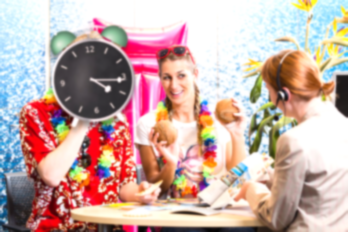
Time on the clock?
4:16
